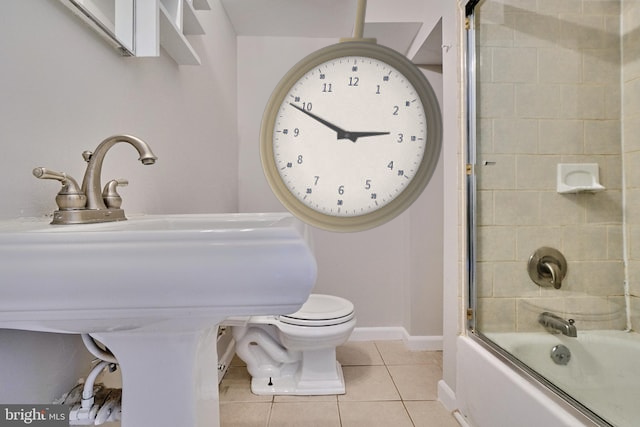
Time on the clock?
2:49
